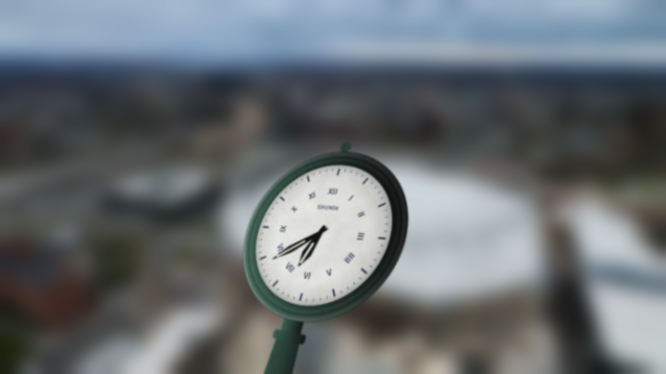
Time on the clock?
6:39
